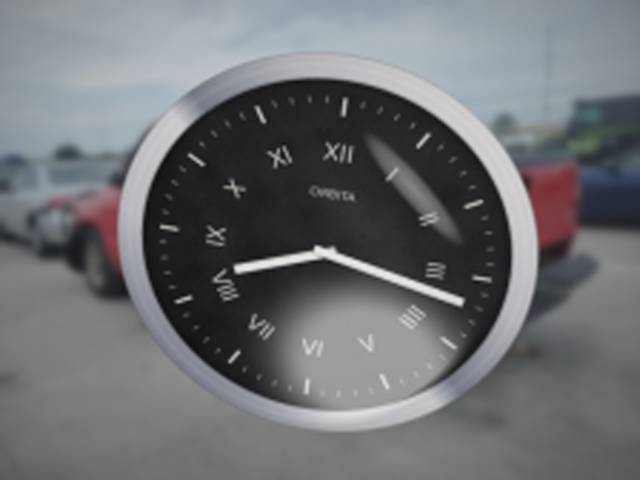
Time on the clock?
8:17
